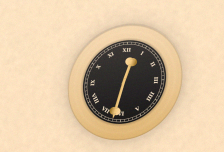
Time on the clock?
12:32
